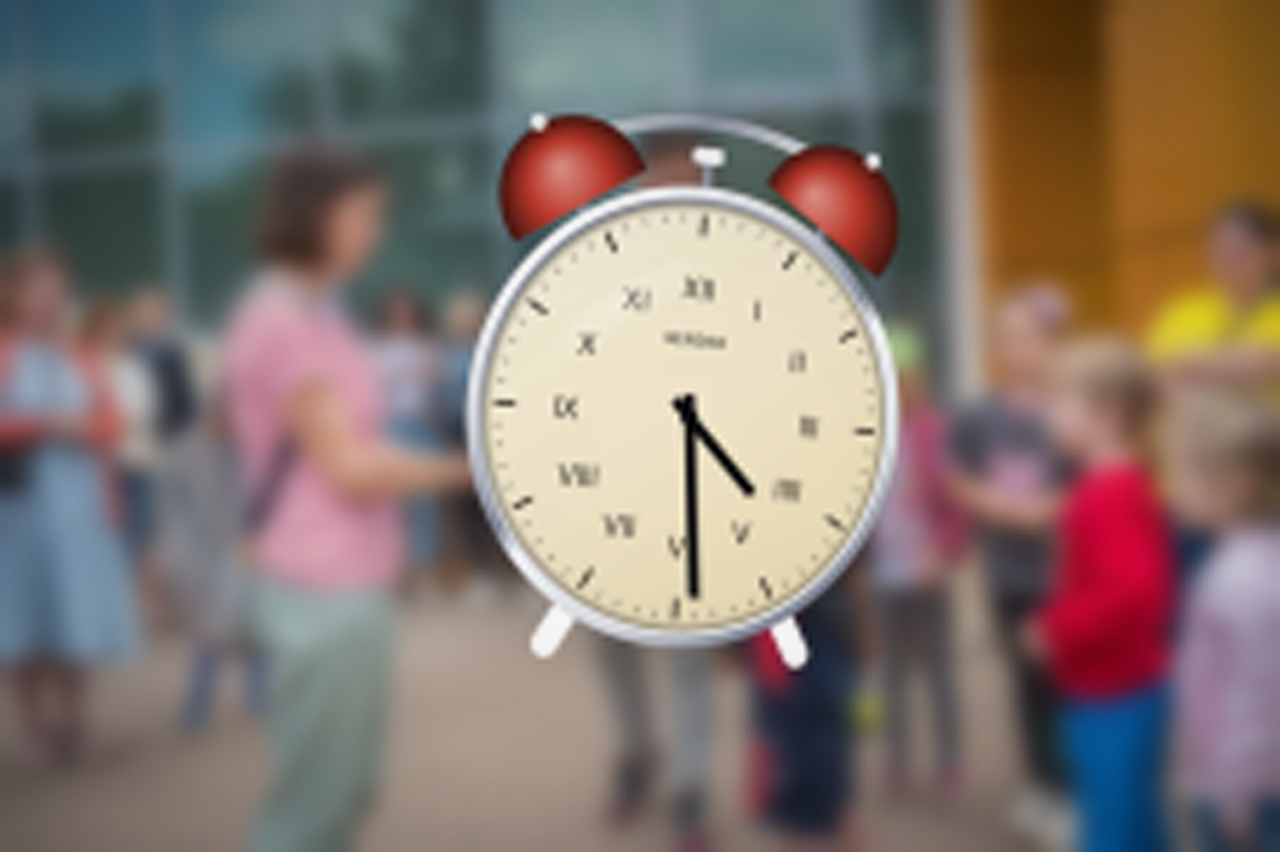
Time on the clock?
4:29
